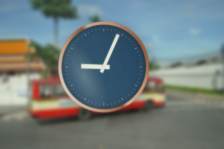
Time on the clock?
9:04
